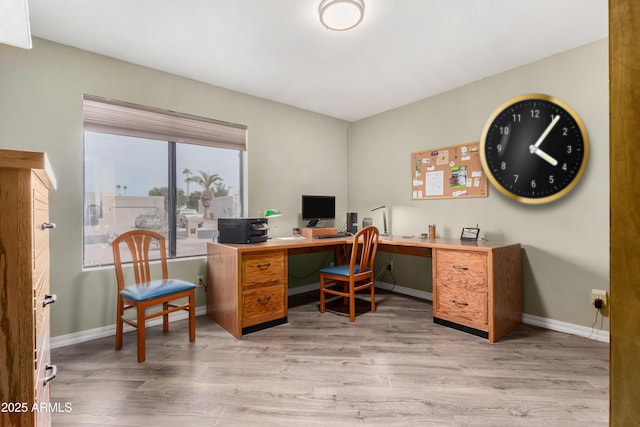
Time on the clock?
4:06
